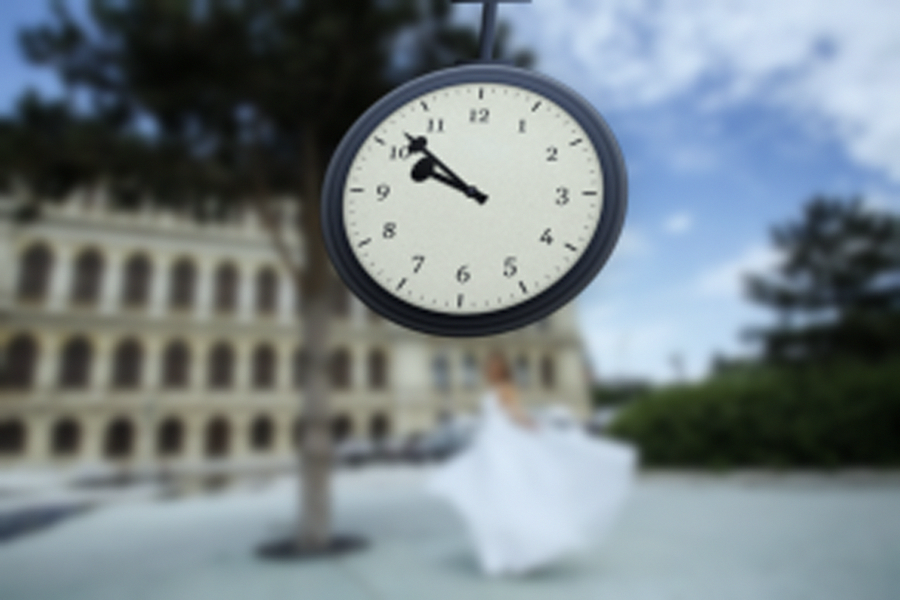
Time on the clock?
9:52
